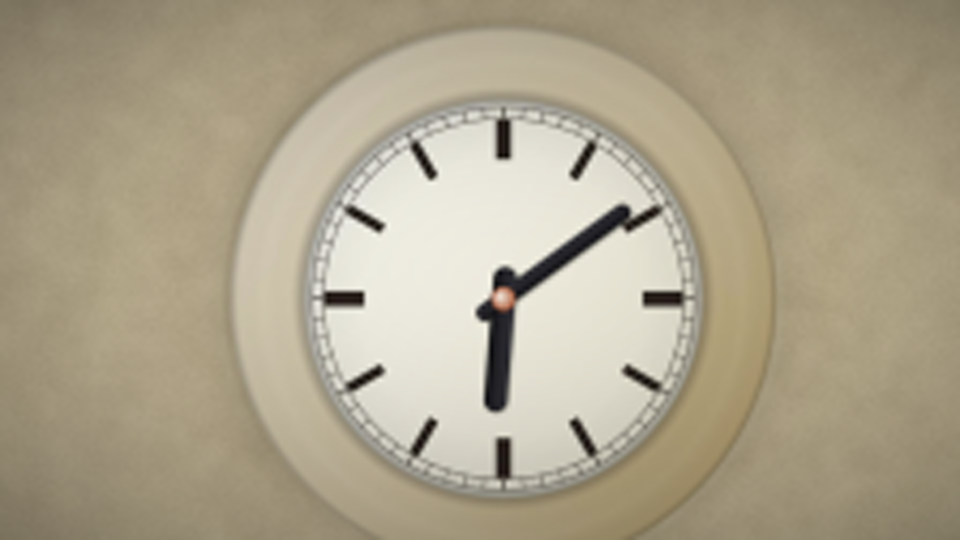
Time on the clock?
6:09
